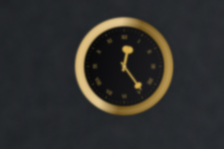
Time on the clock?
12:24
